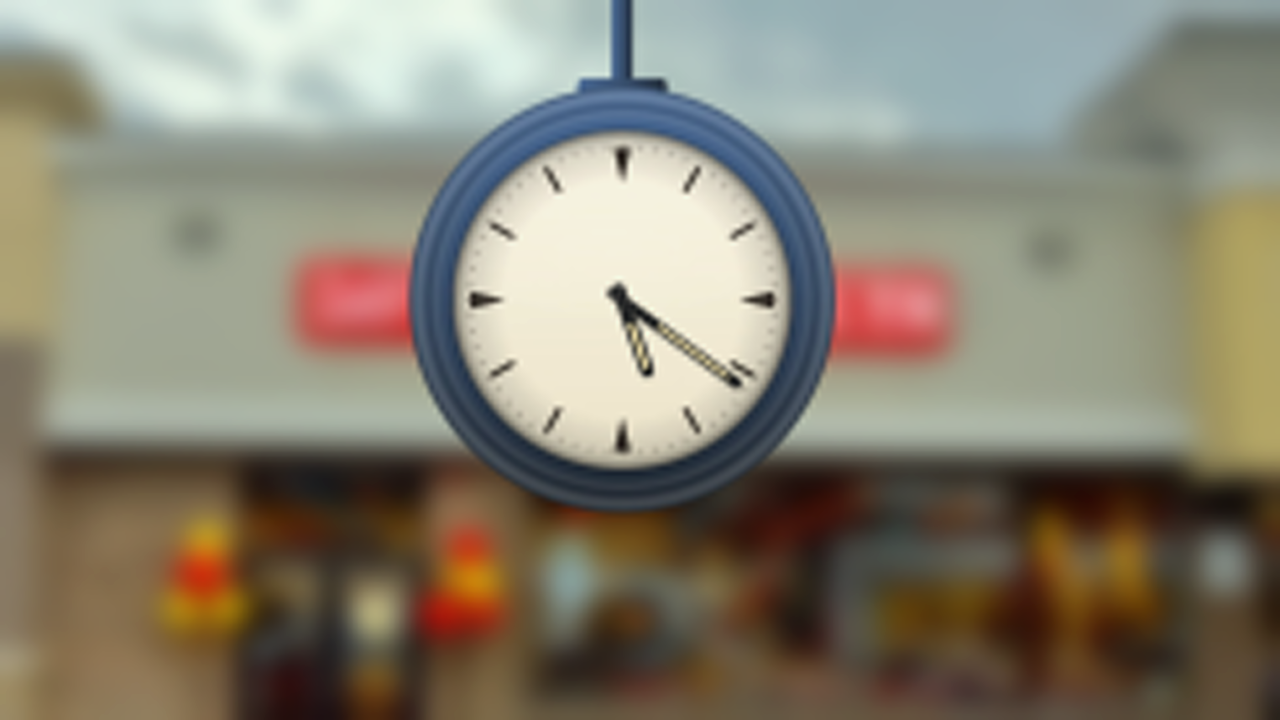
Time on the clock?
5:21
